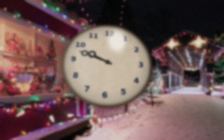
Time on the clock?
9:48
